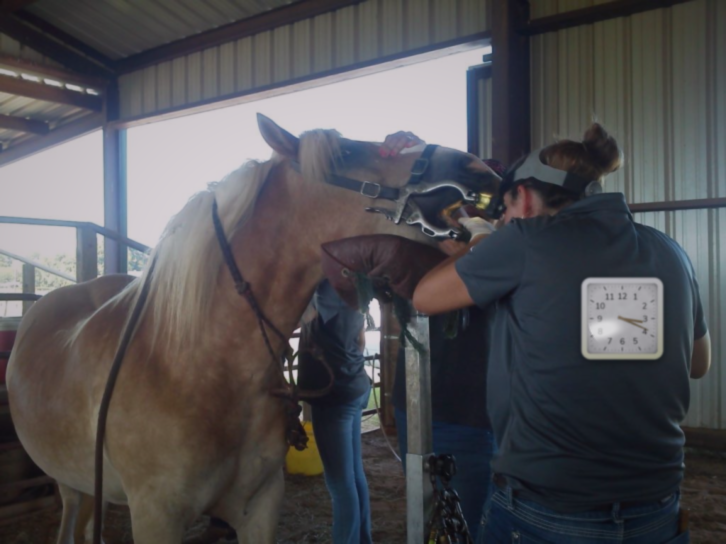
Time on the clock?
3:19
